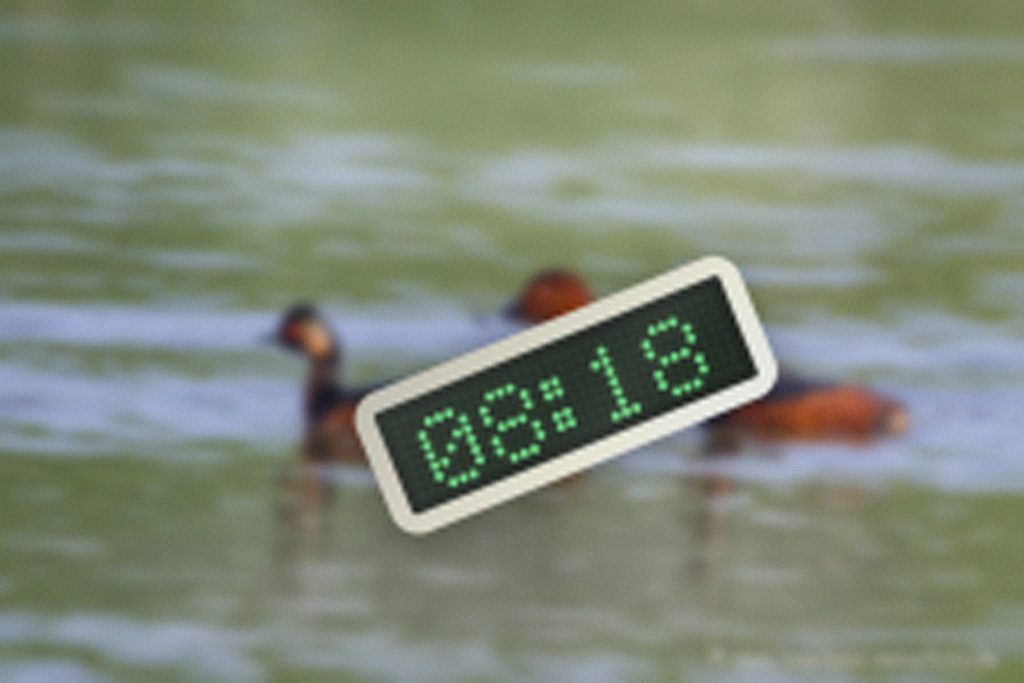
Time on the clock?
8:18
